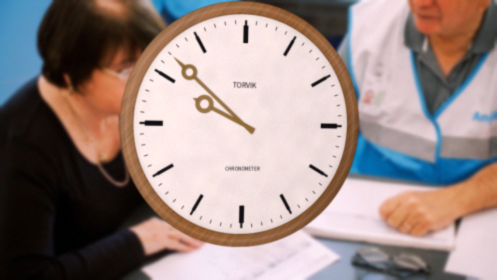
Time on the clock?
9:52
